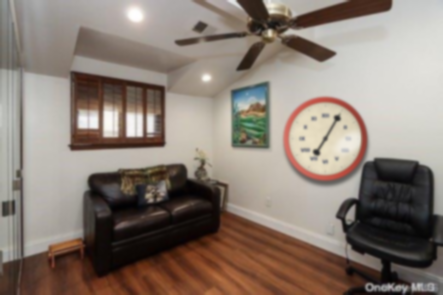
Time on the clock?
7:05
